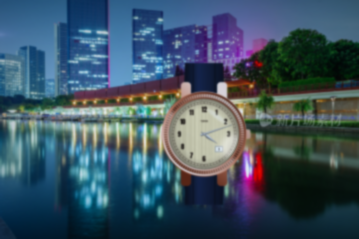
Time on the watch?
4:12
